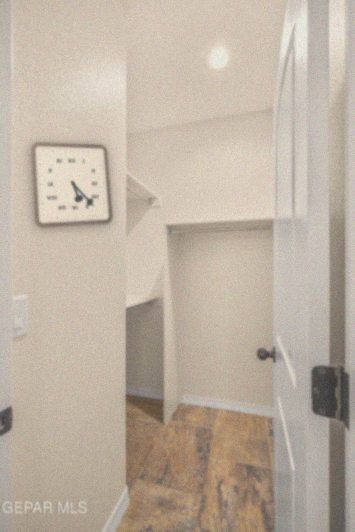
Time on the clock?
5:23
